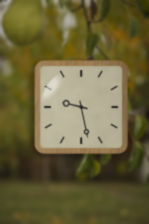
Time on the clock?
9:28
